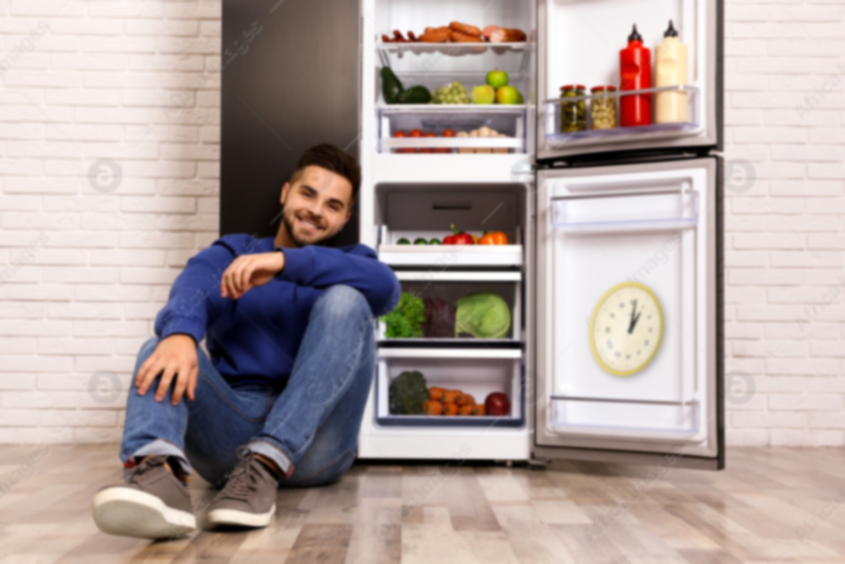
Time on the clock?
1:01
